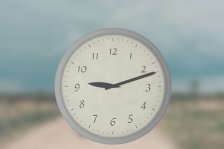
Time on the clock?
9:12
